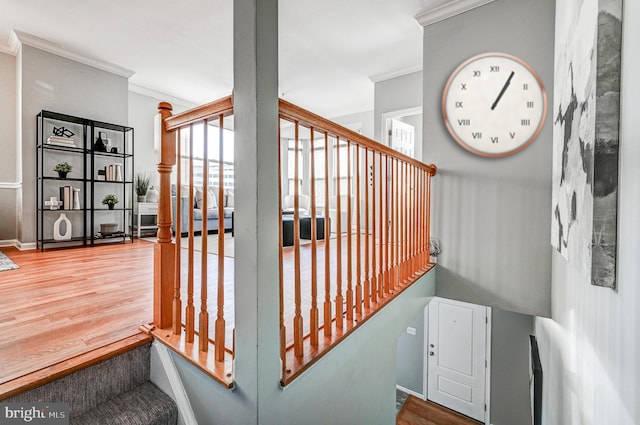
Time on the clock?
1:05
